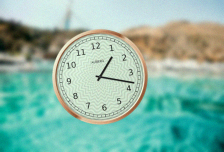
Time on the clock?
1:18
